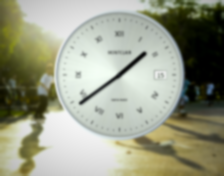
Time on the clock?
1:39
